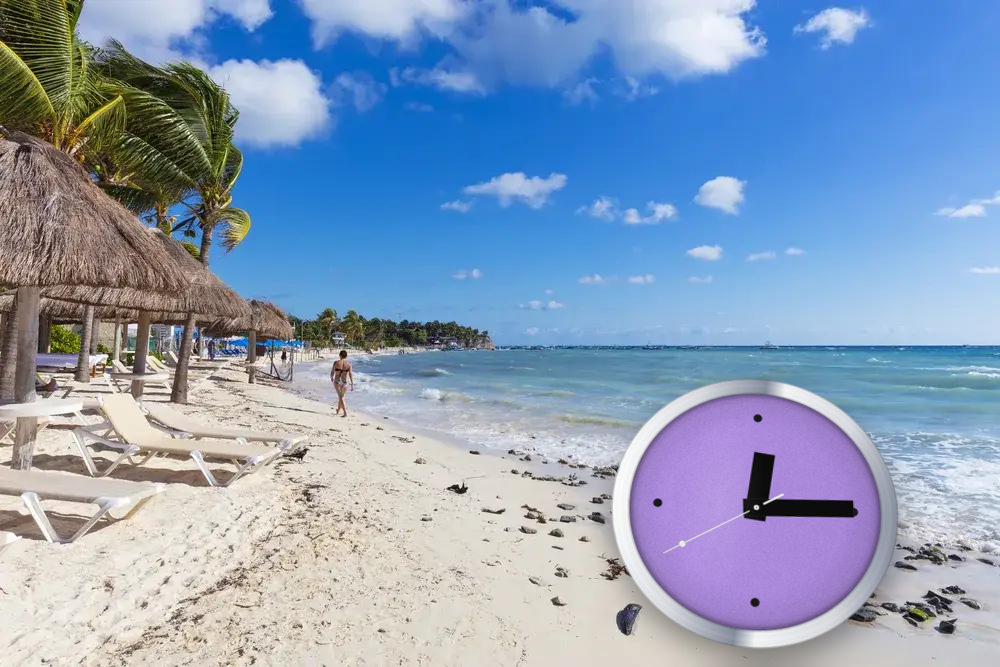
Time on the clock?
12:14:40
